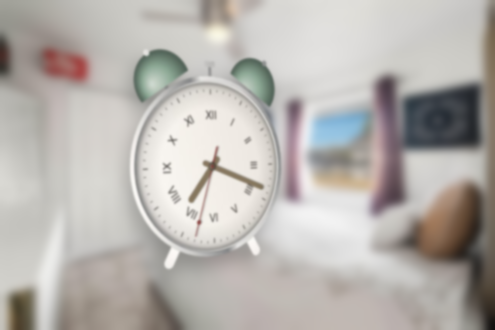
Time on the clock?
7:18:33
